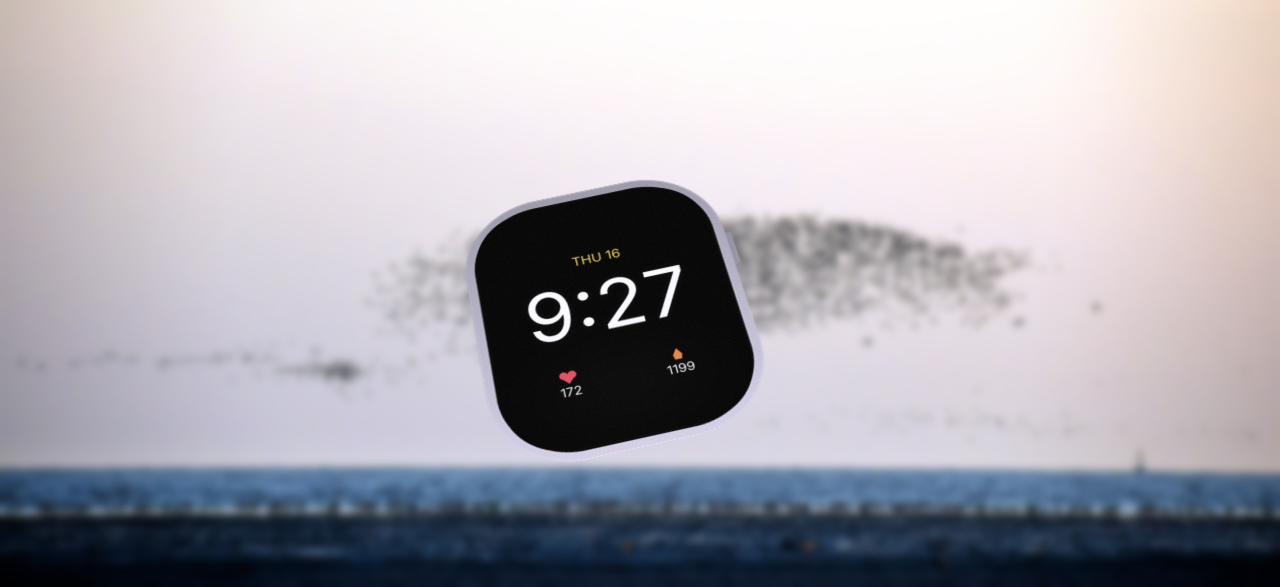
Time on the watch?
9:27
